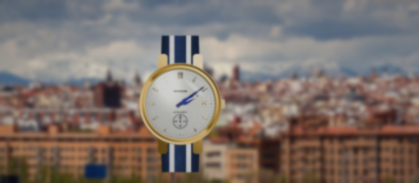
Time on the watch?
2:09
